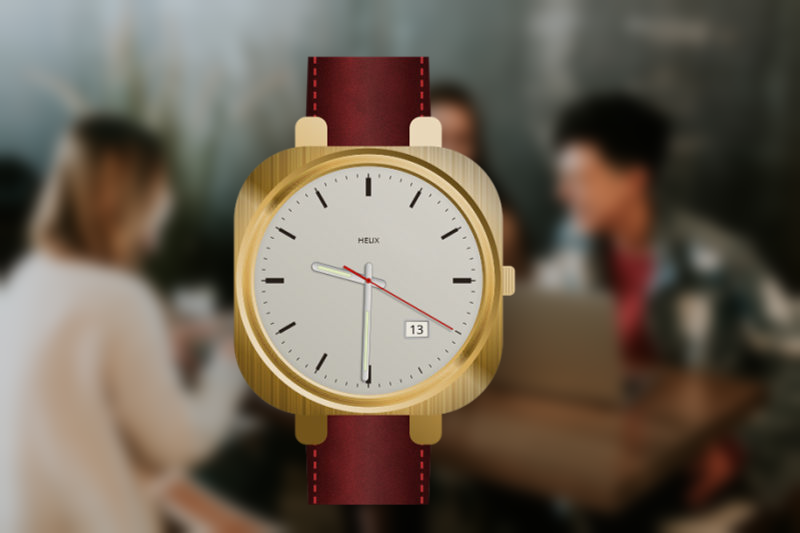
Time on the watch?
9:30:20
